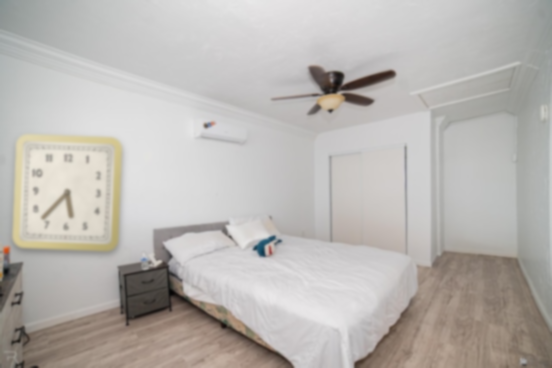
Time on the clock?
5:37
